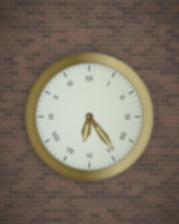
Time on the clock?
6:24
